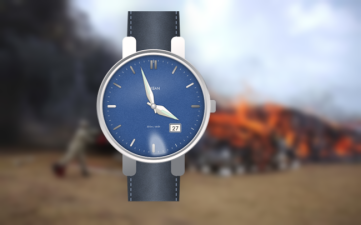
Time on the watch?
3:57
